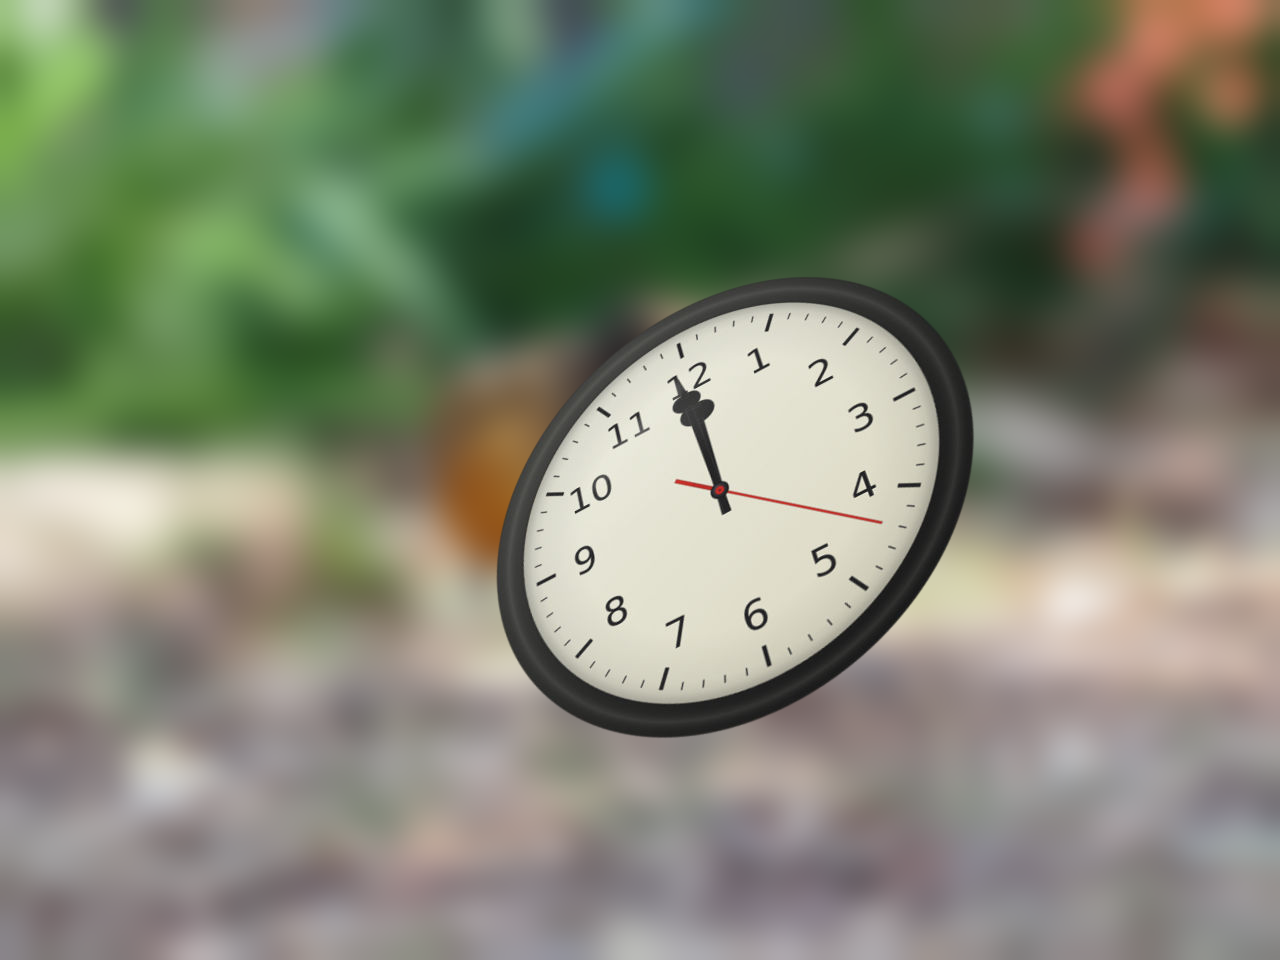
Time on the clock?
11:59:22
